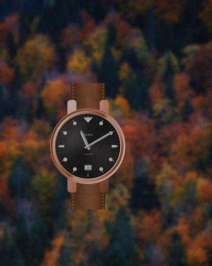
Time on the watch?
11:10
